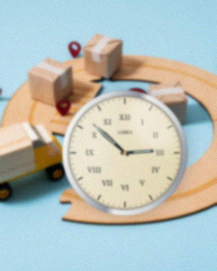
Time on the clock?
2:52
